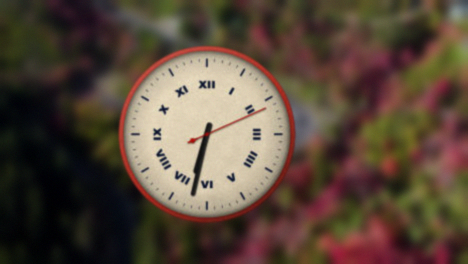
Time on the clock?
6:32:11
